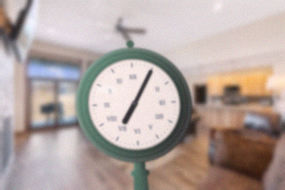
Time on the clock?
7:05
